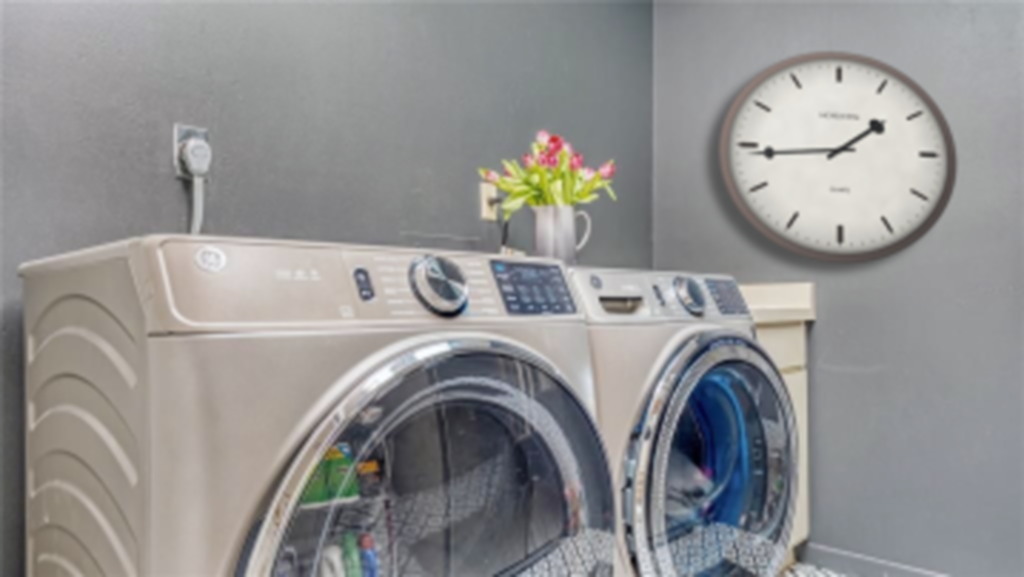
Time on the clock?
1:44
